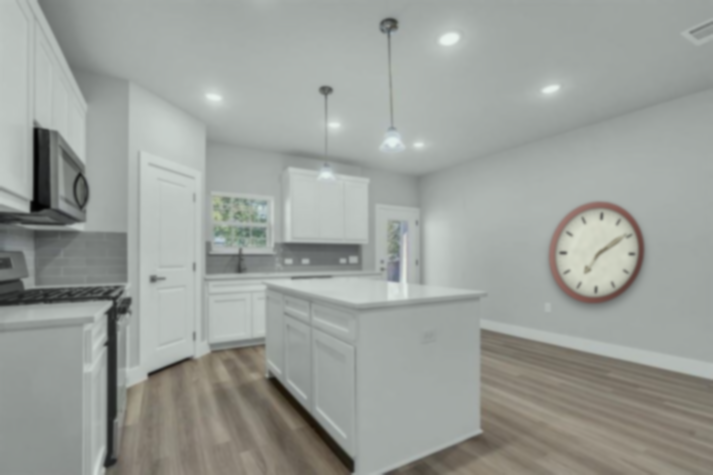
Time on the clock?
7:09
